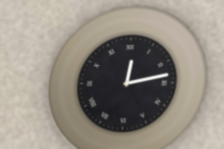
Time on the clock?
12:13
